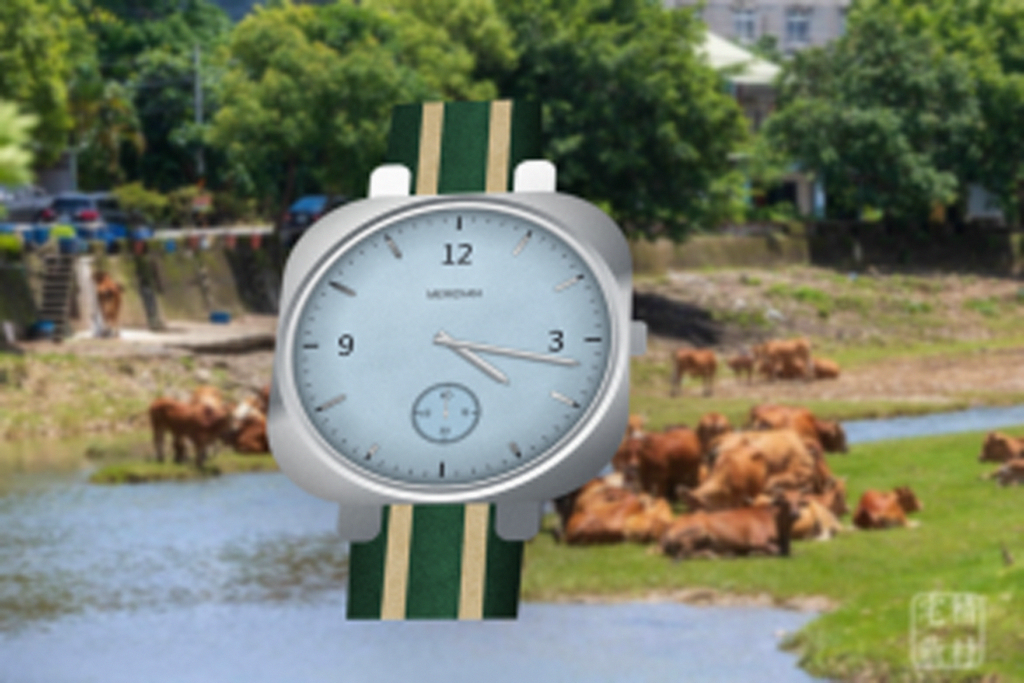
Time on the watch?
4:17
